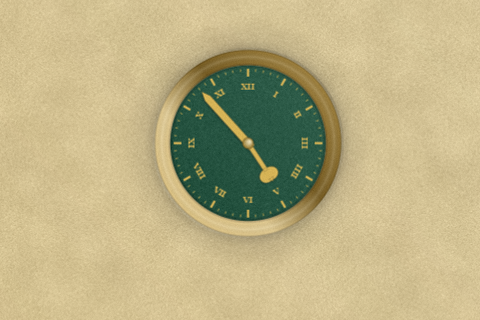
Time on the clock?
4:53
